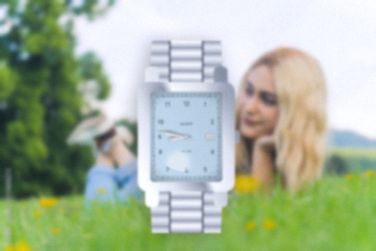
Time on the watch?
8:47
